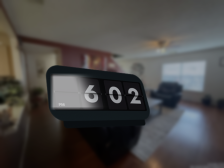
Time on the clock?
6:02
